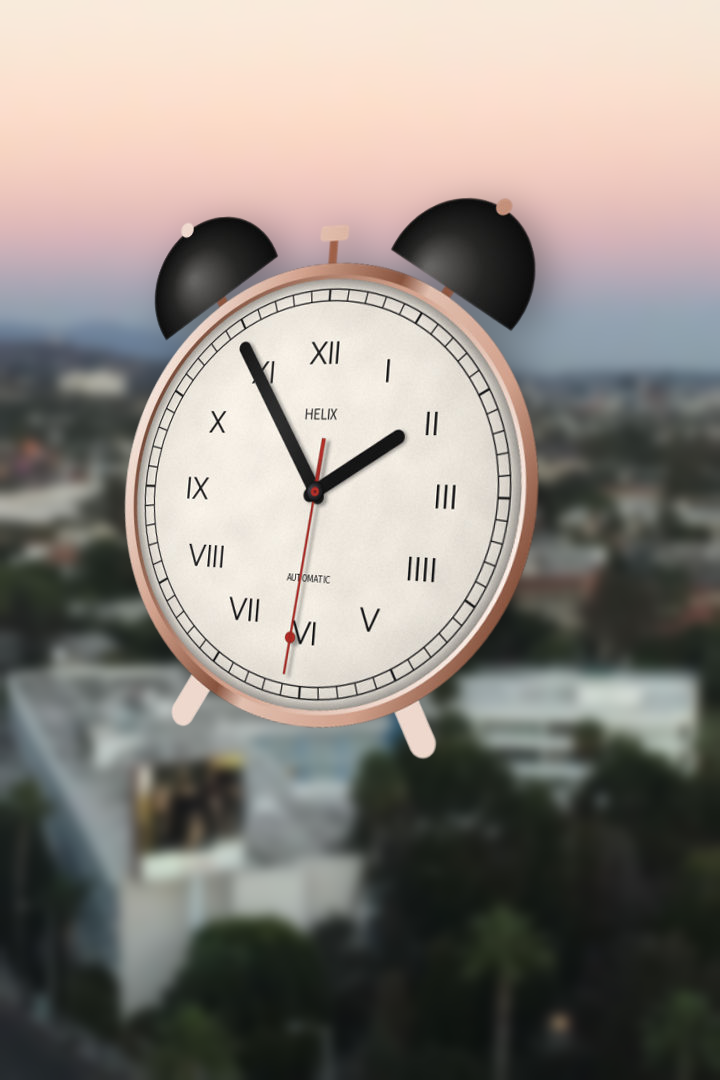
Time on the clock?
1:54:31
